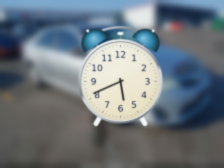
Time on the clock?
5:41
